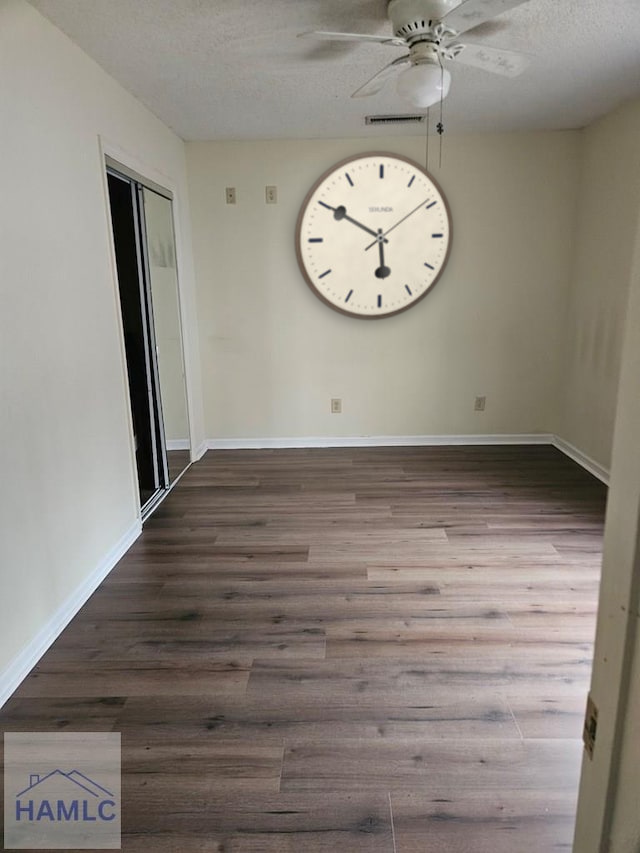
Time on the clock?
5:50:09
